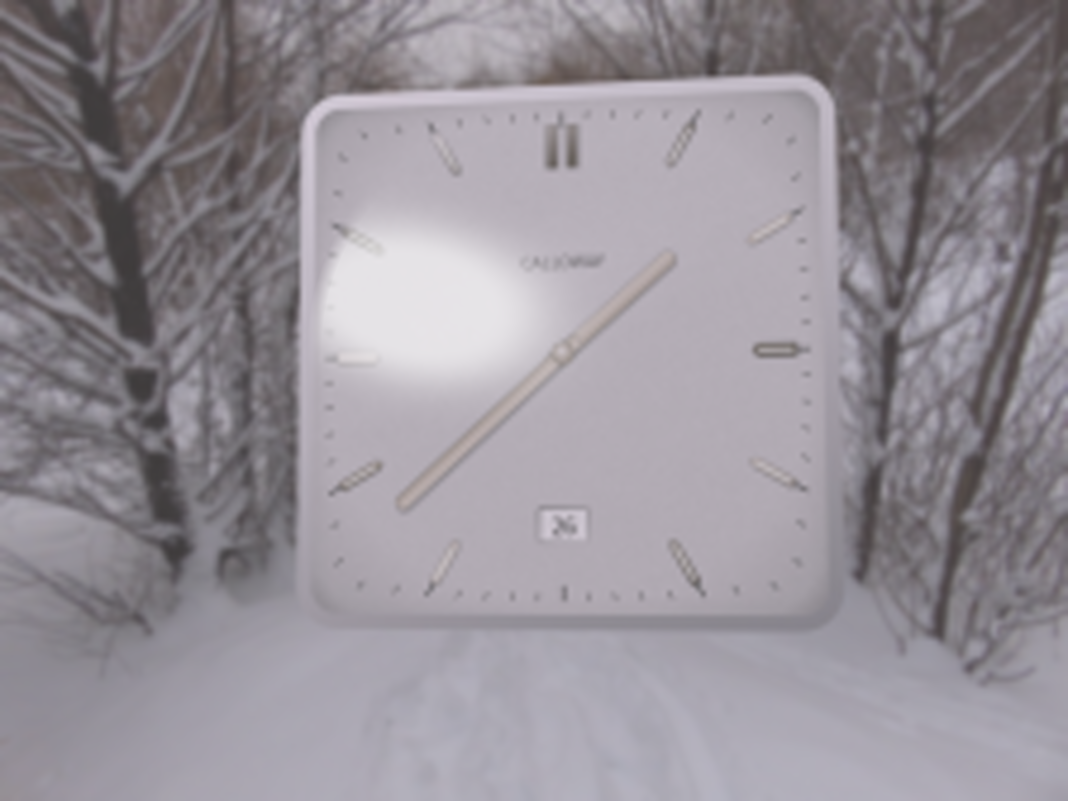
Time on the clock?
1:38
